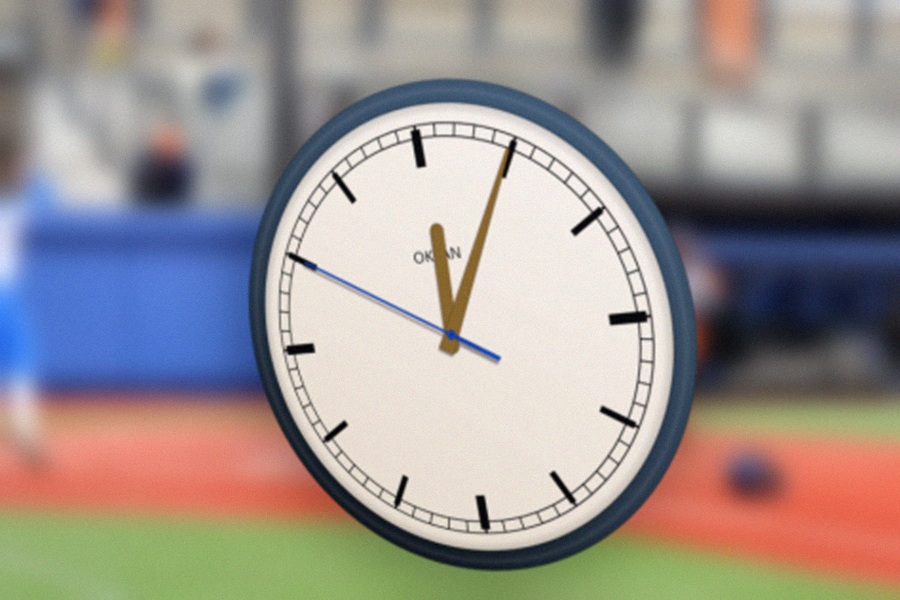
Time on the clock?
12:04:50
